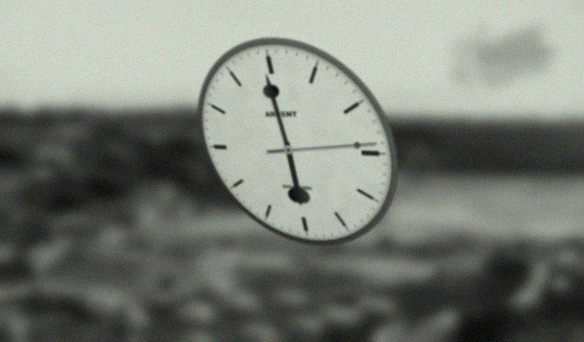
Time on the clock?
5:59:14
